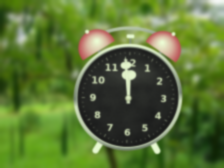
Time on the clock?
11:59
